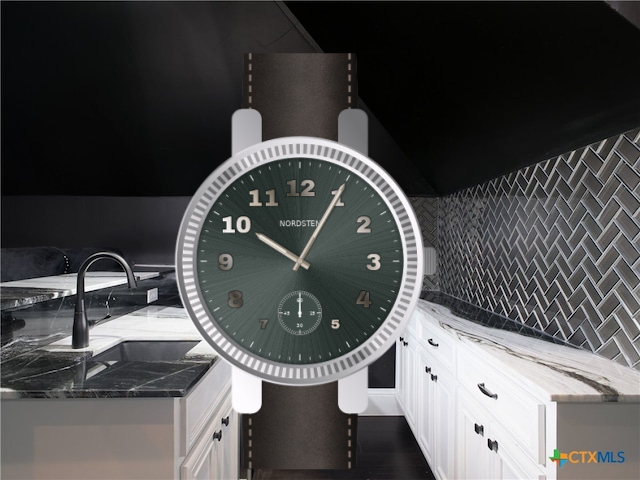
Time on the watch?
10:05
